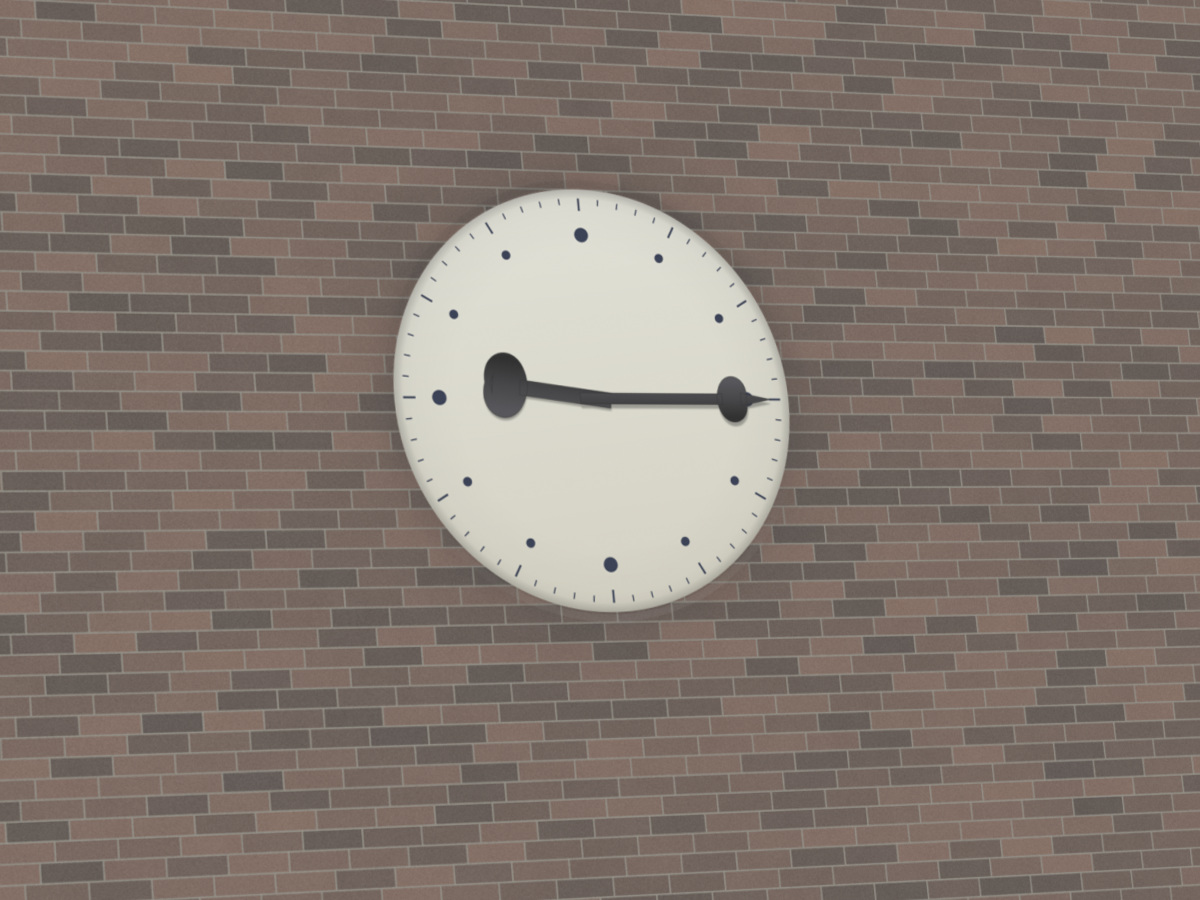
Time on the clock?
9:15
